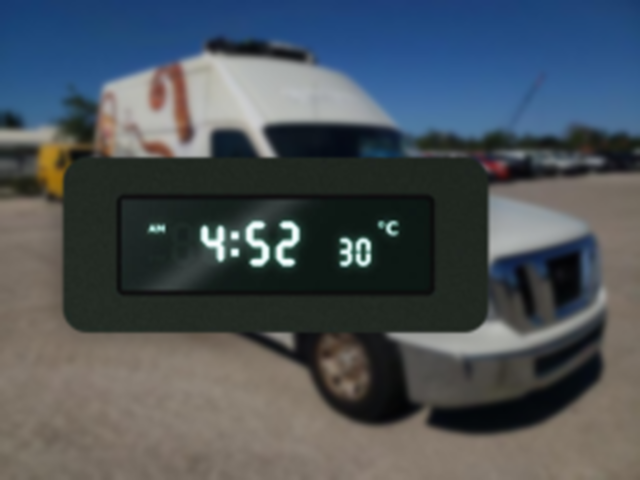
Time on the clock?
4:52
